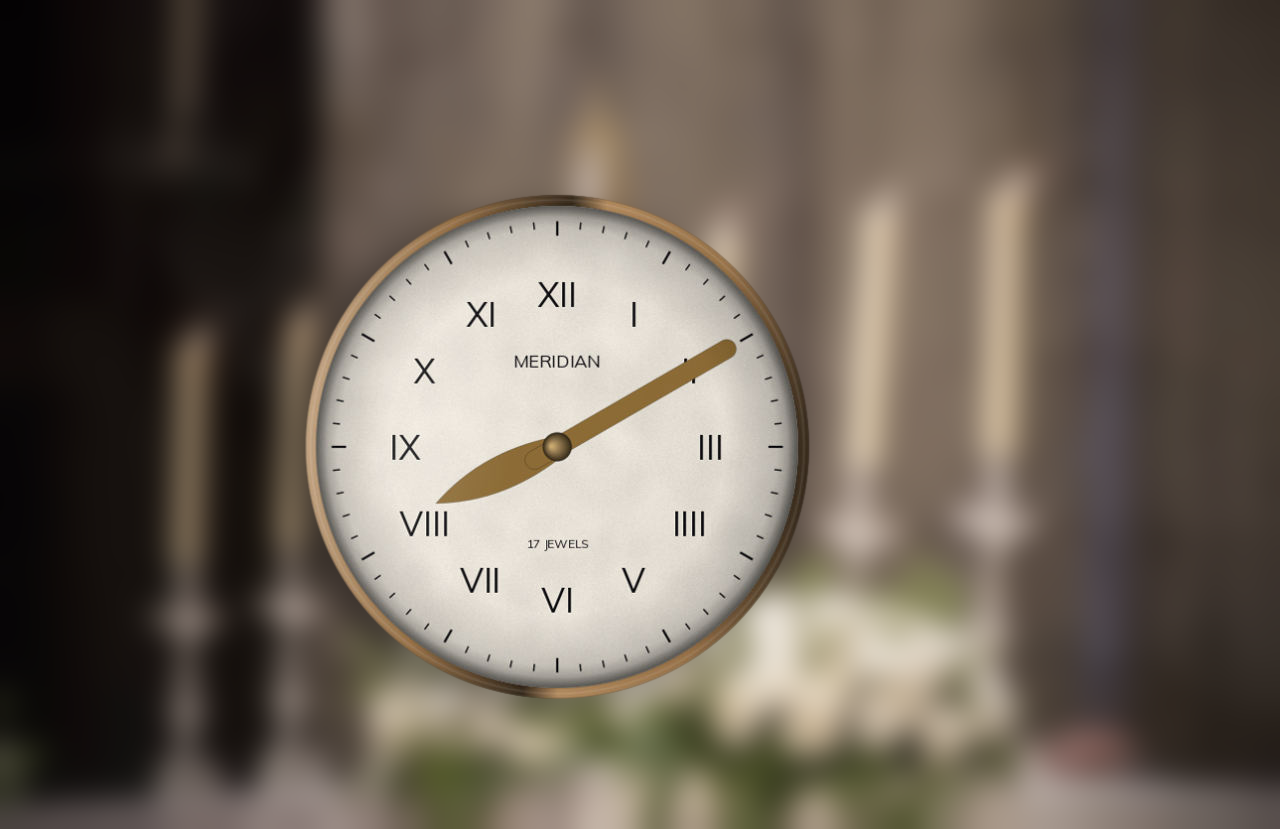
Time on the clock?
8:10
